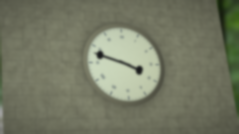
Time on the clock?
3:48
